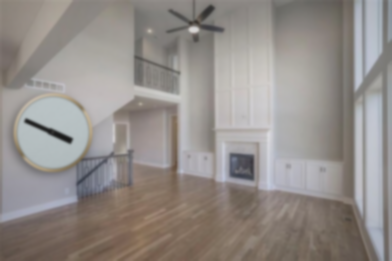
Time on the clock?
3:49
